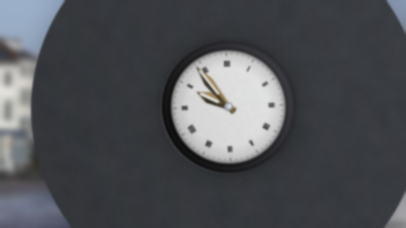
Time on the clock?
9:54
